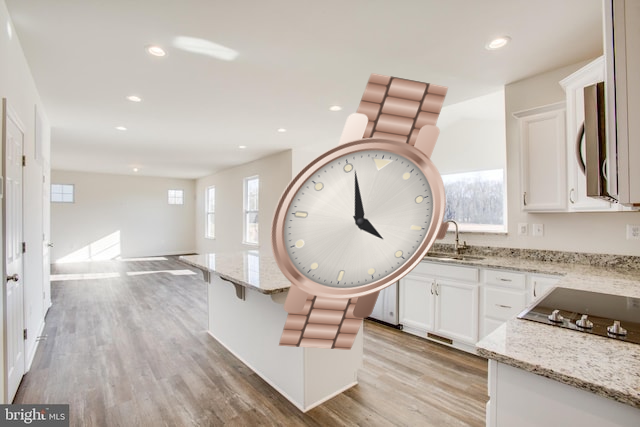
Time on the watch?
3:56
